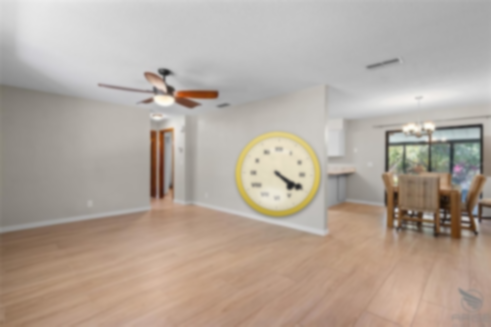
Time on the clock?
4:20
